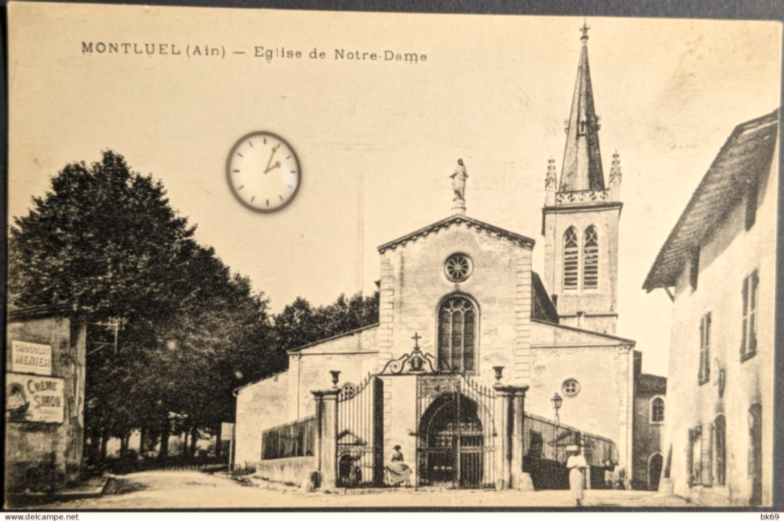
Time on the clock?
2:04
